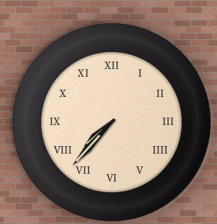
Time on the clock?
7:37
